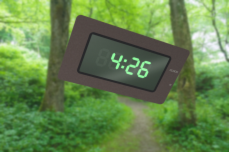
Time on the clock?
4:26
